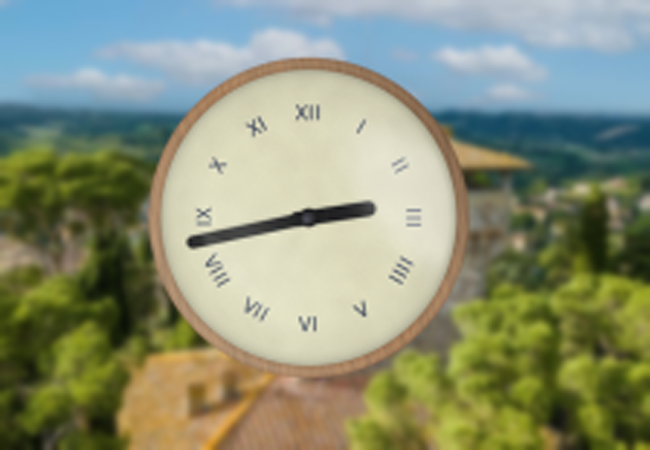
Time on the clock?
2:43
